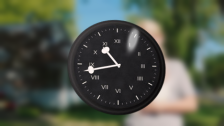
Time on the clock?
10:43
